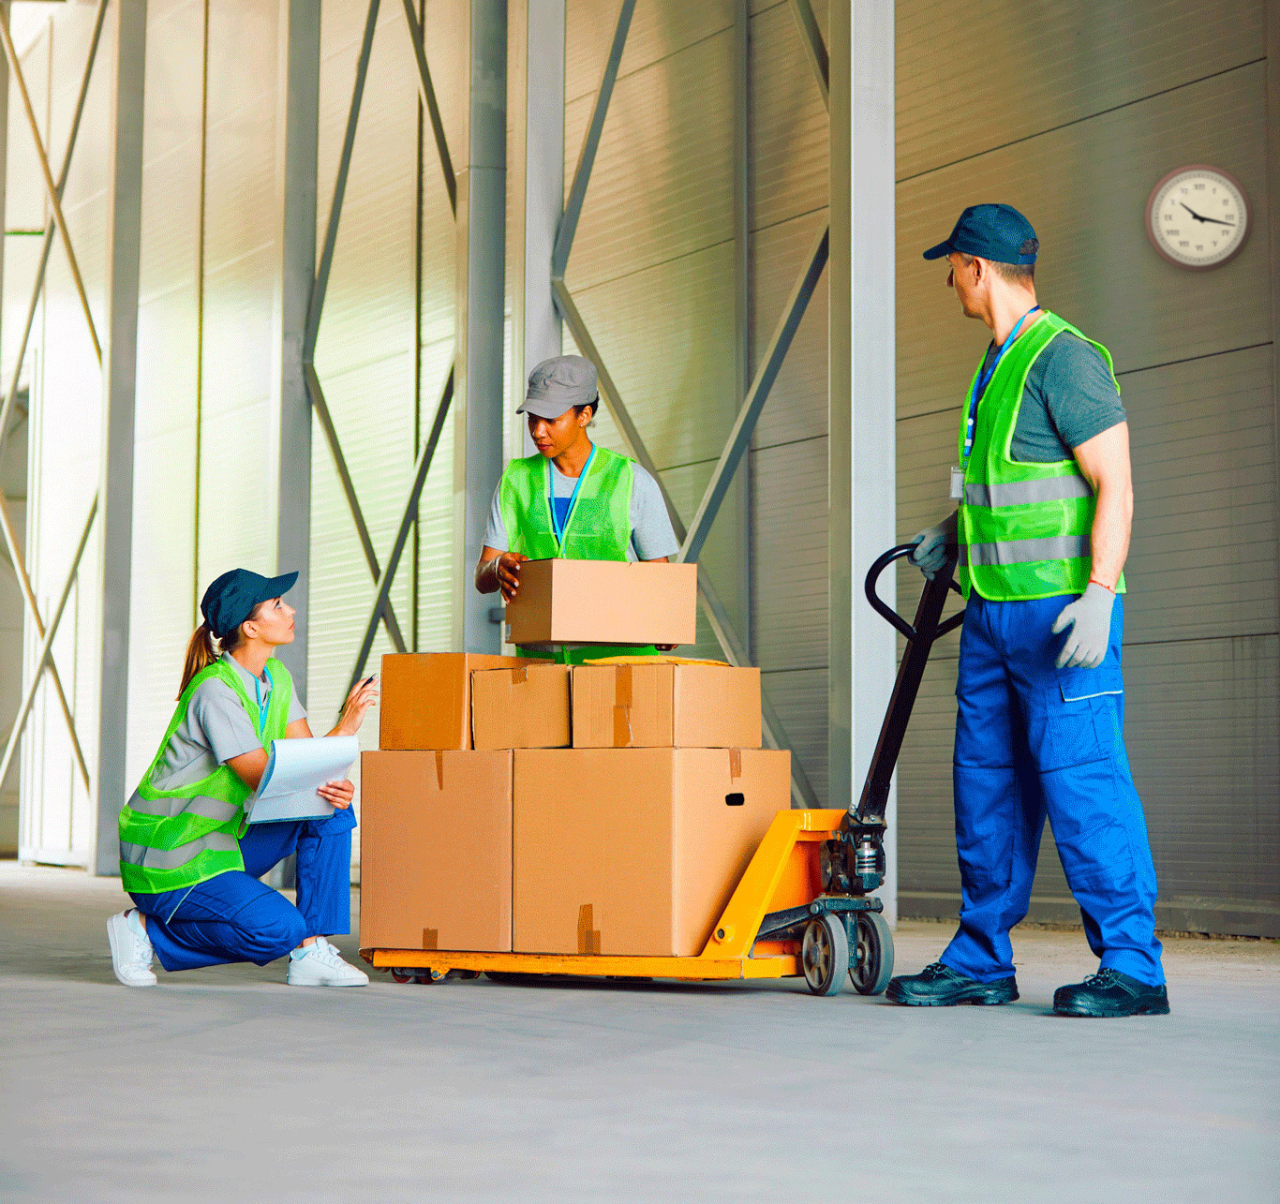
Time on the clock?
10:17
